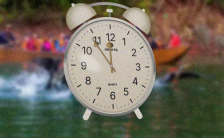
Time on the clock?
11:54
